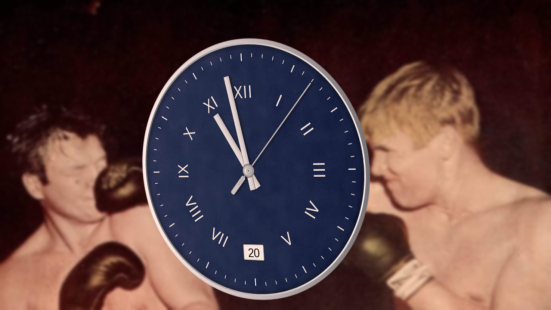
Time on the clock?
10:58:07
